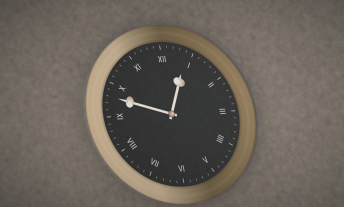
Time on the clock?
12:48
